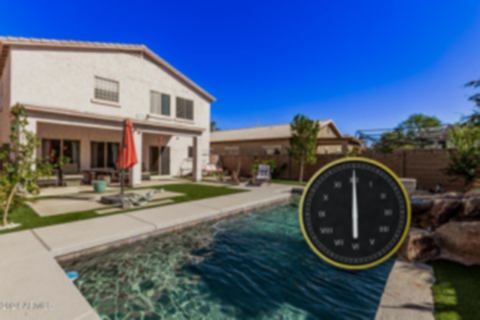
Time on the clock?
6:00
